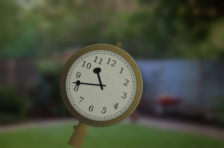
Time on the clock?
10:42
